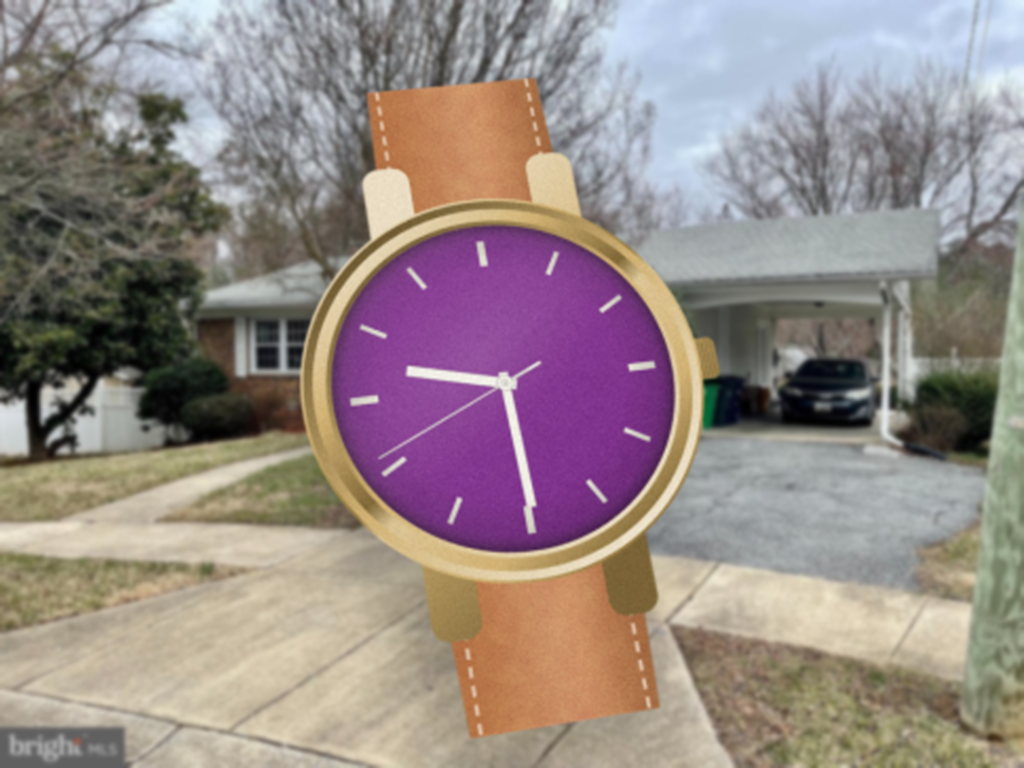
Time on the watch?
9:29:41
